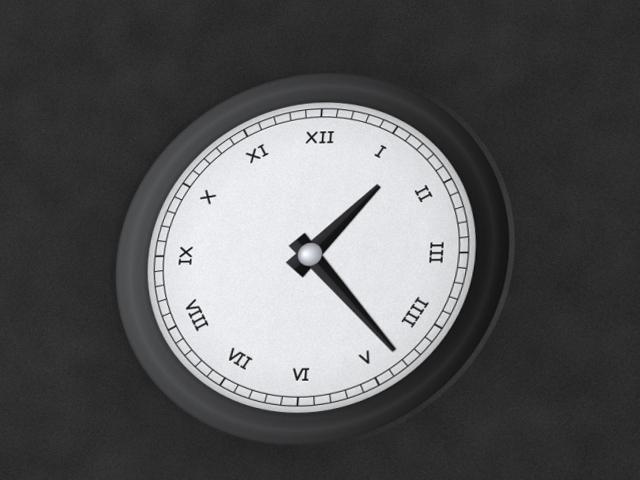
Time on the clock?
1:23
